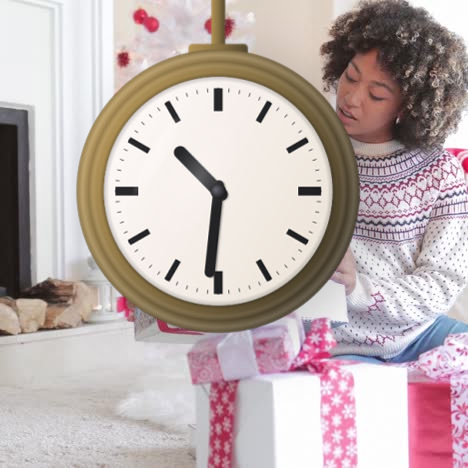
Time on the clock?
10:31
